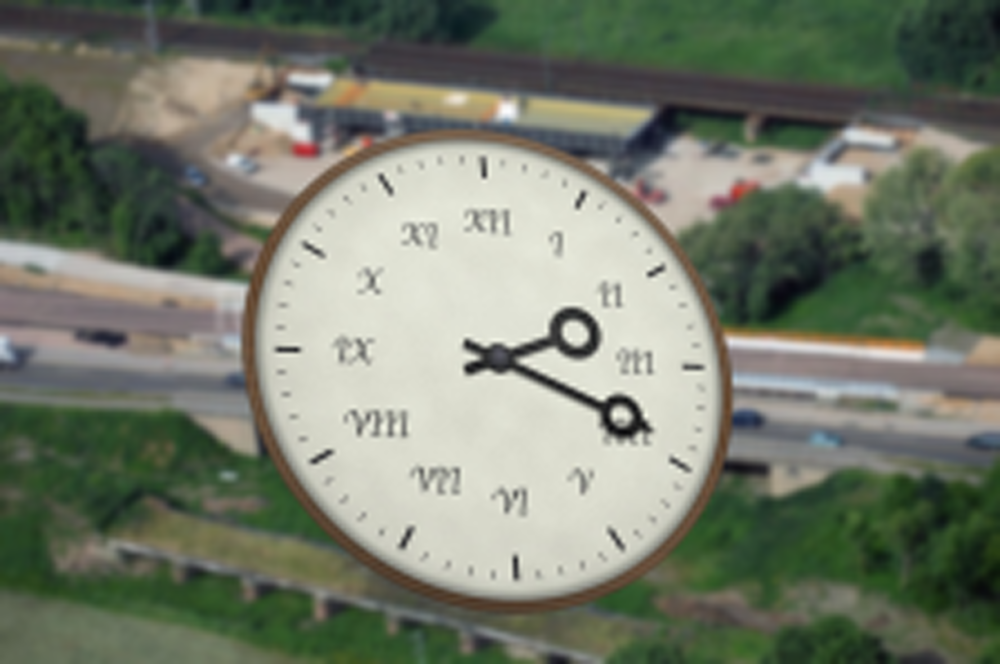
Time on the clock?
2:19
